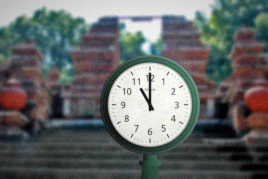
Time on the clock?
11:00
